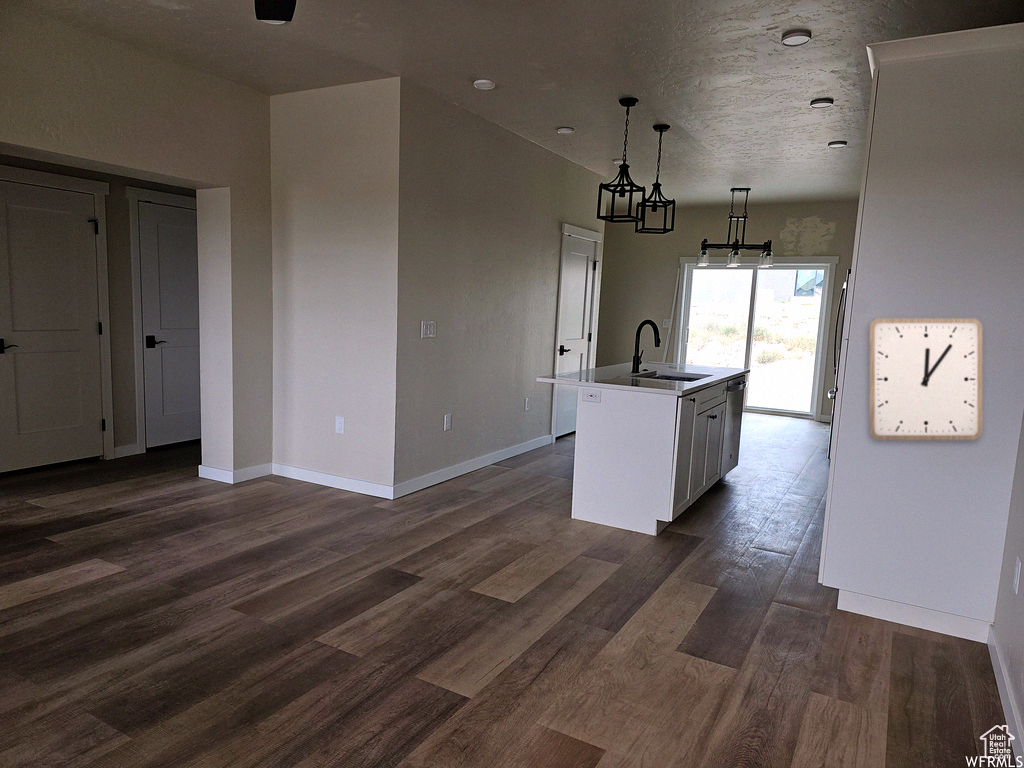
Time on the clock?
12:06
